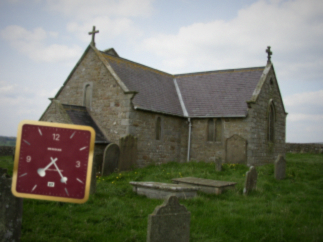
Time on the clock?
7:24
